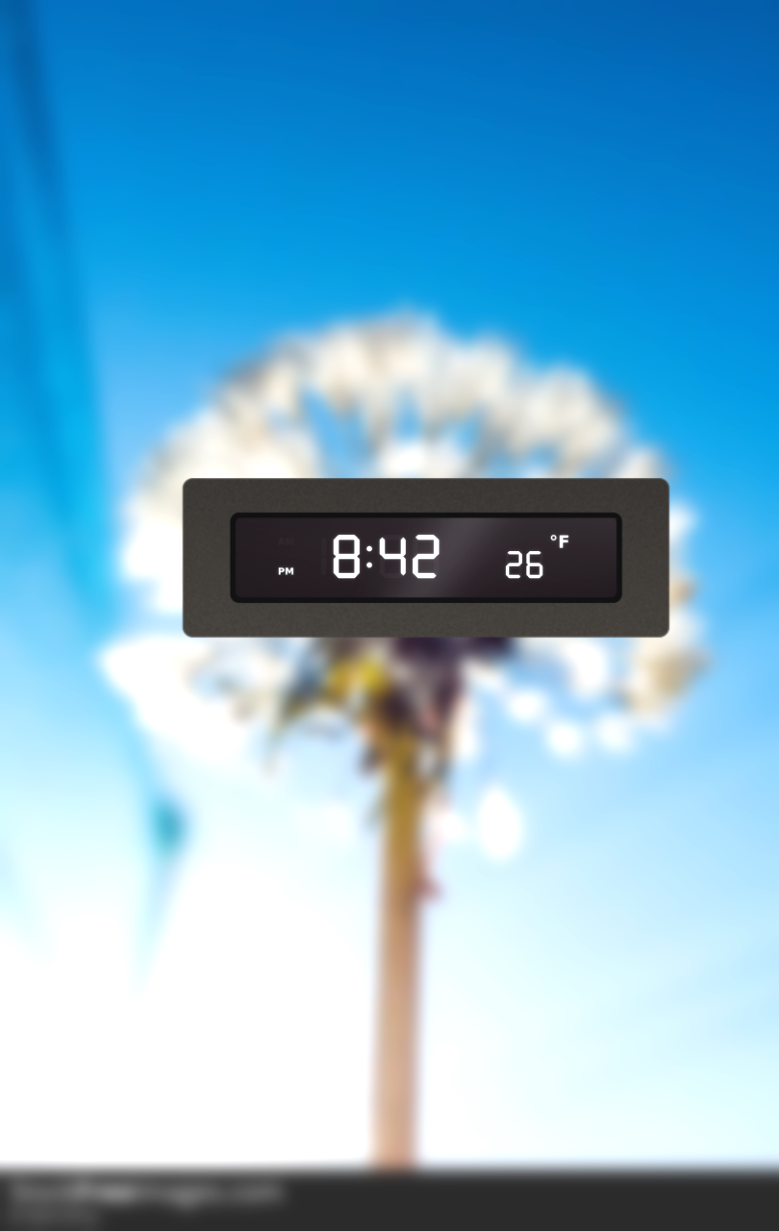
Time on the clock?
8:42
